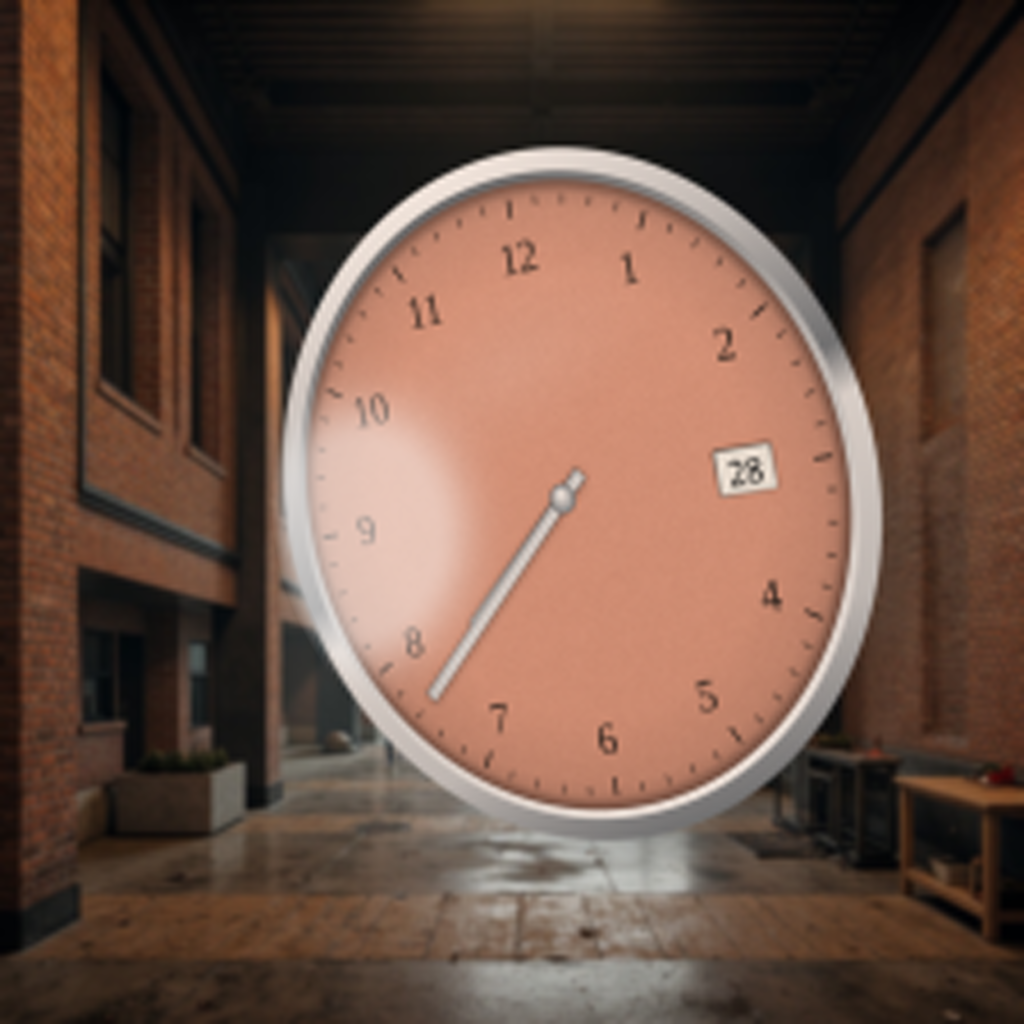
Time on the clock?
7:38
